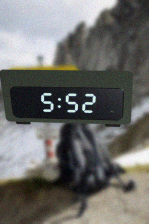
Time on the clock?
5:52
